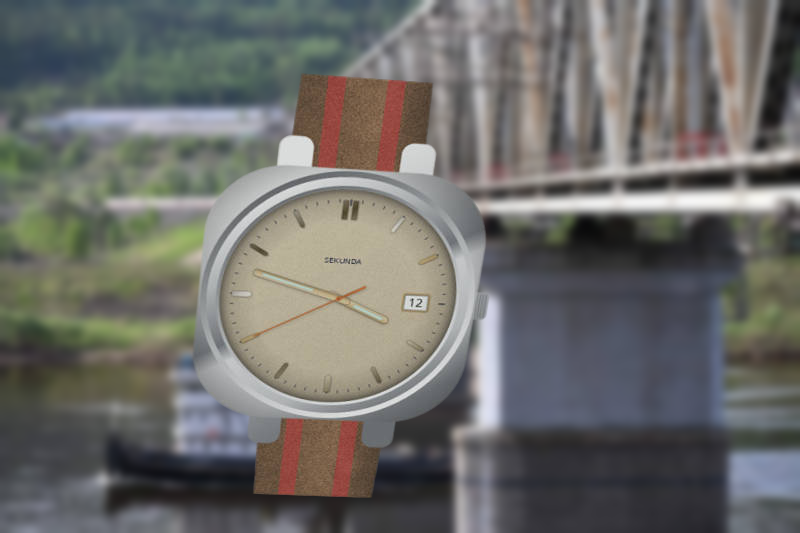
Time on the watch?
3:47:40
